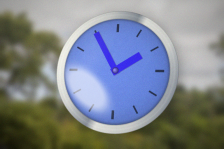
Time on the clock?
1:55
